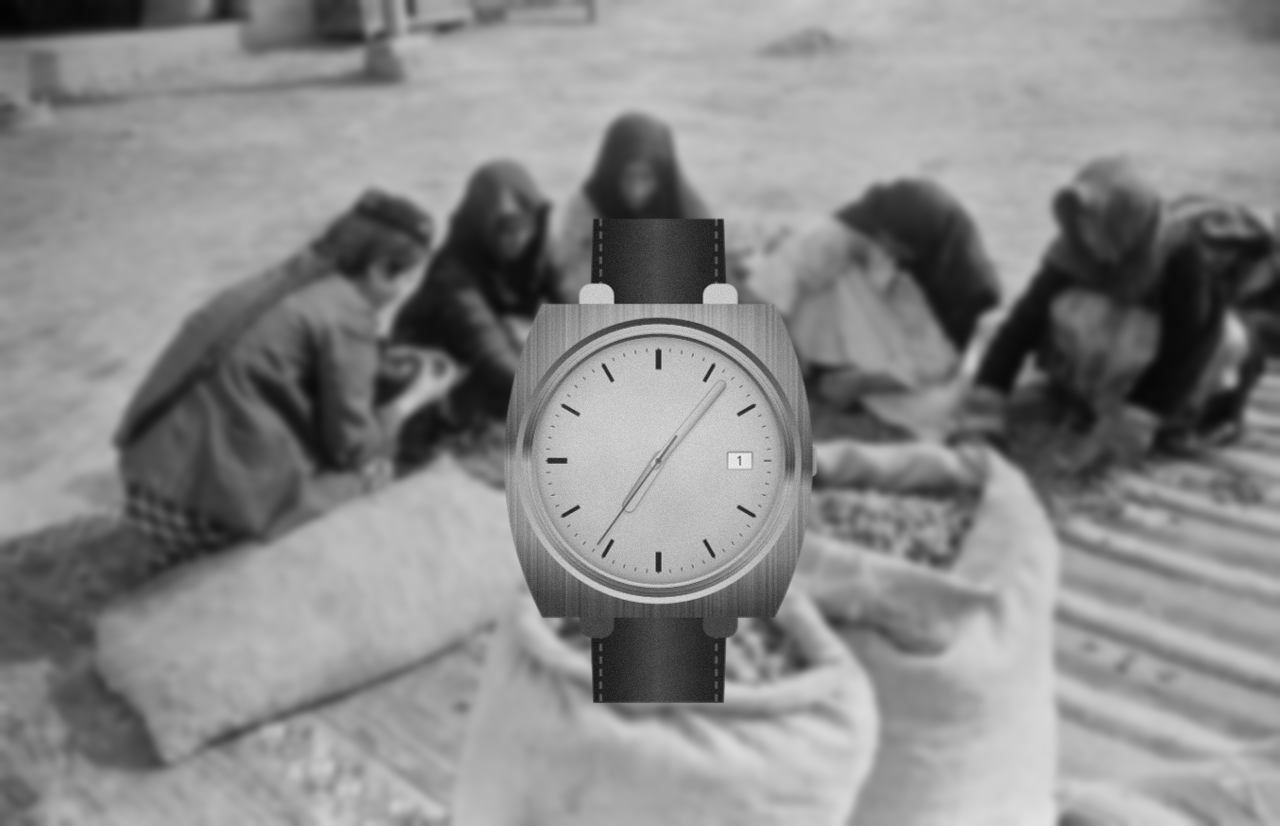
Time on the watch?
7:06:36
